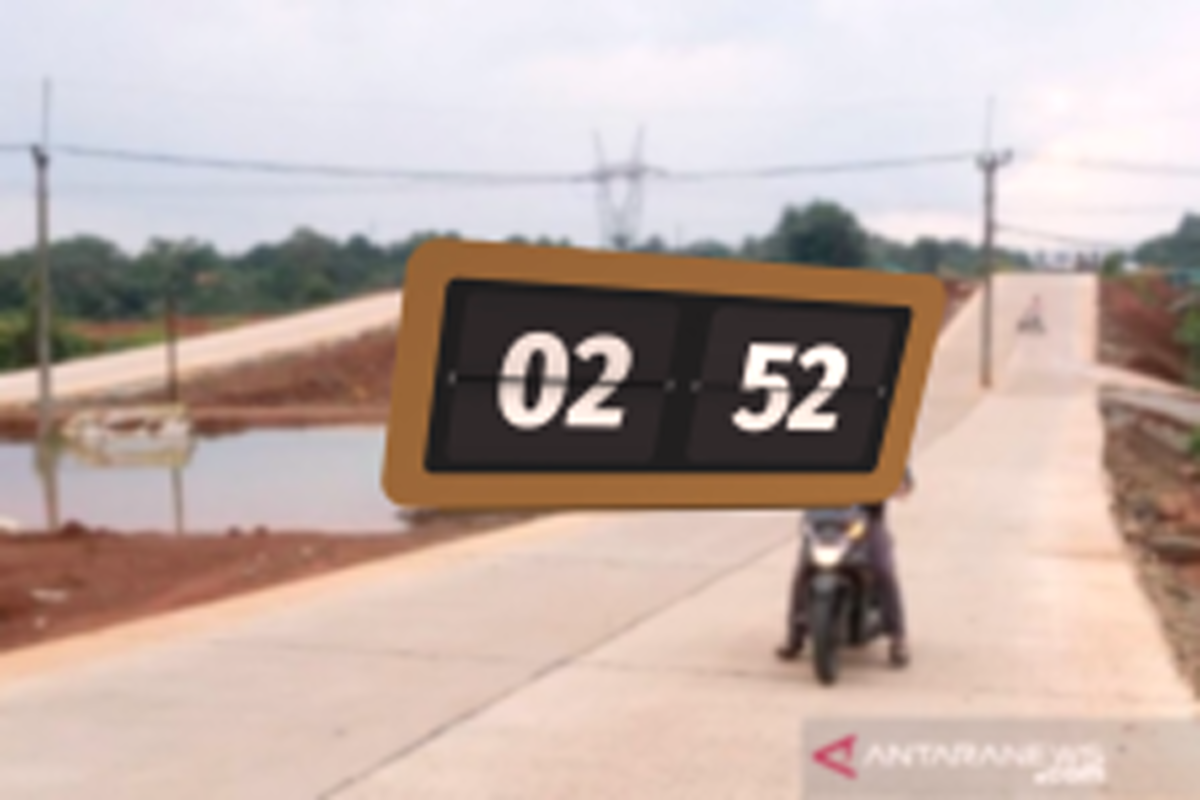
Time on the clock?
2:52
